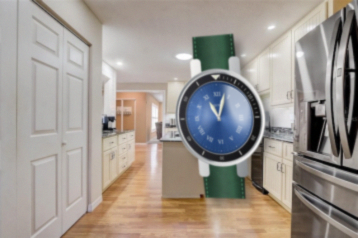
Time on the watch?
11:03
